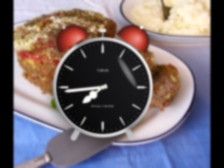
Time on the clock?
7:44
